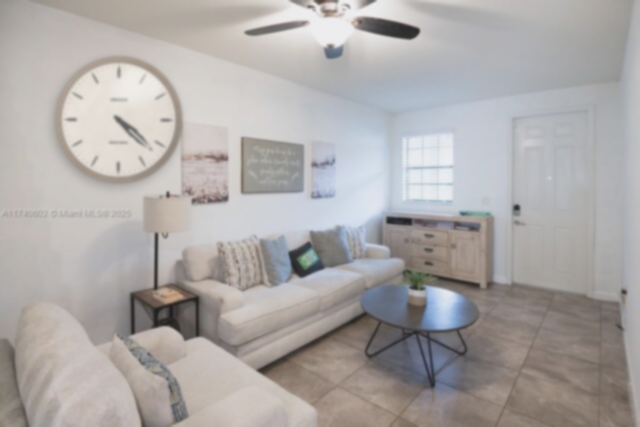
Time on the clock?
4:22
